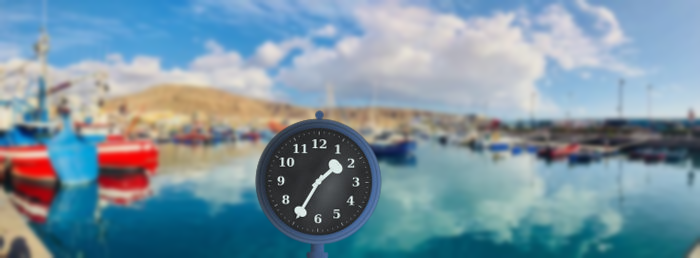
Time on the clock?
1:35
